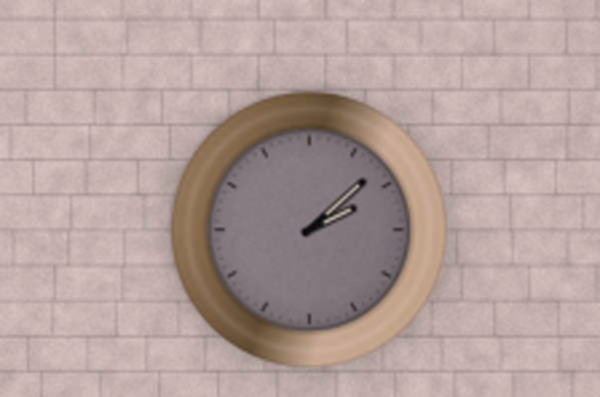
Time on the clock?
2:08
